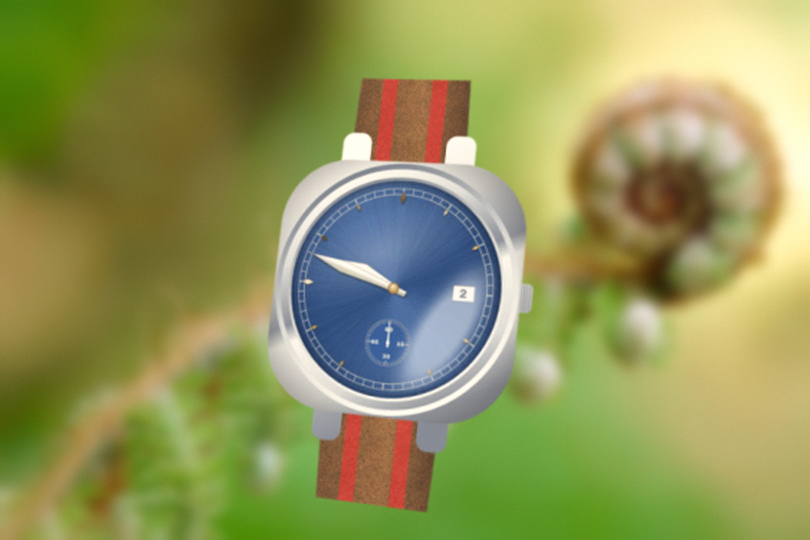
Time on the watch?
9:48
